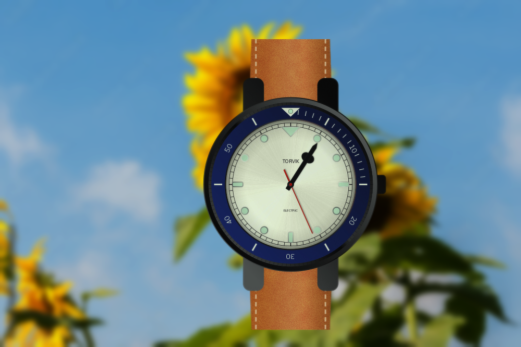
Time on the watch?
1:05:26
